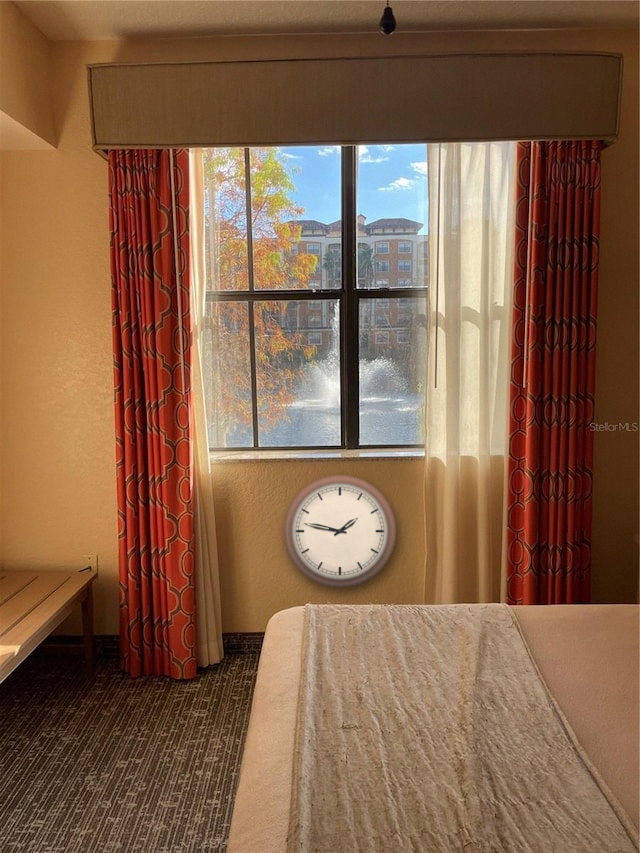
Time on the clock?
1:47
